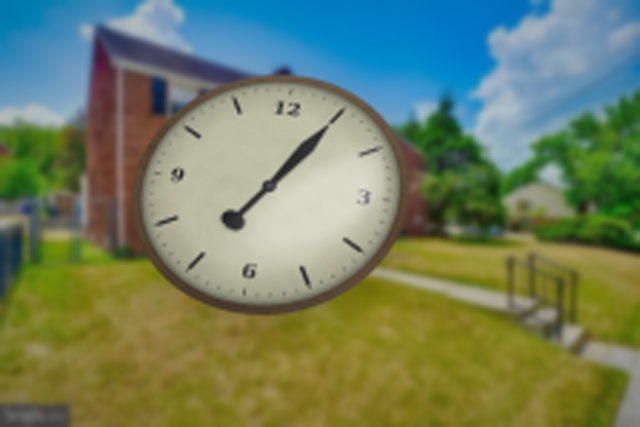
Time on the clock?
7:05
